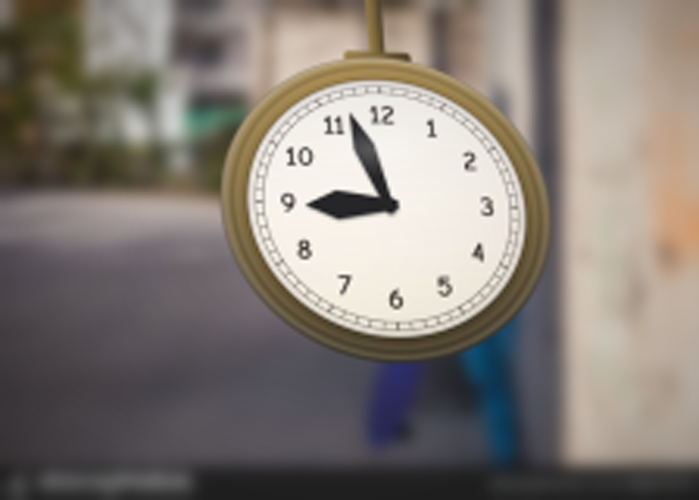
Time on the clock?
8:57
